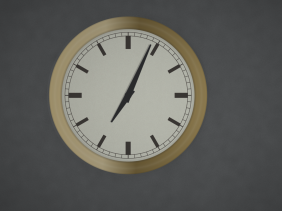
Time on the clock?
7:04
